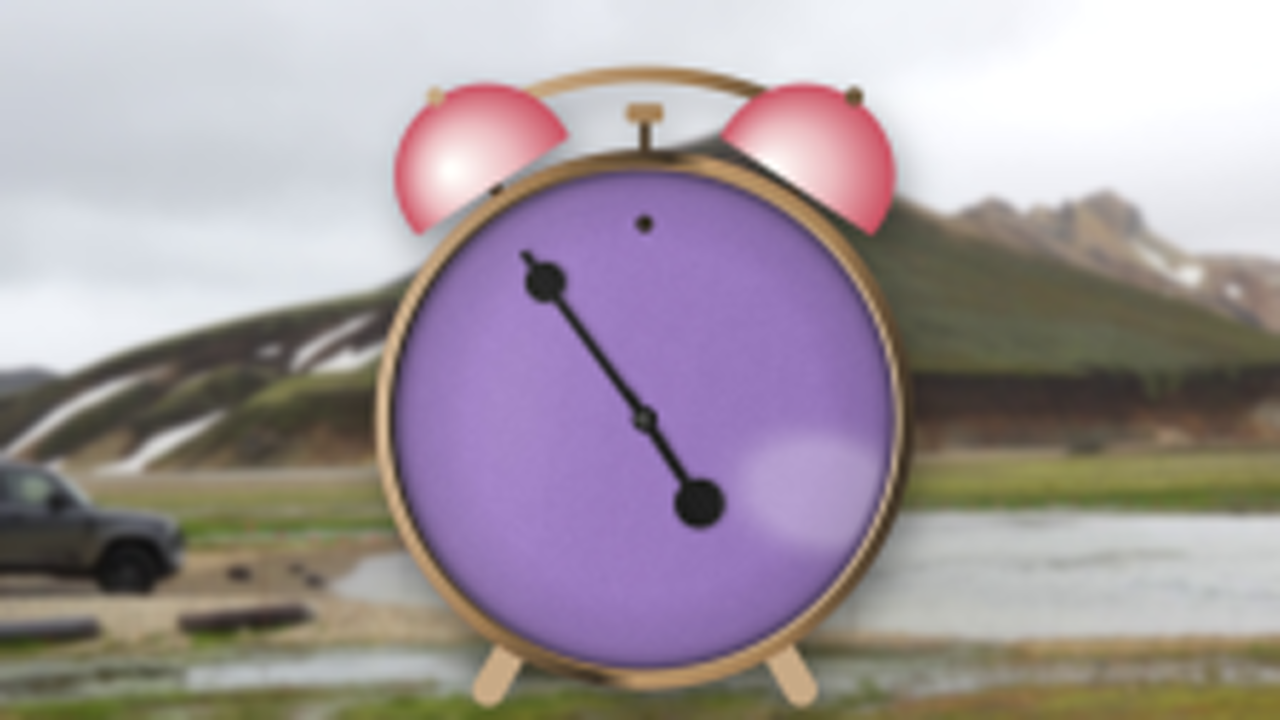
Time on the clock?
4:54
